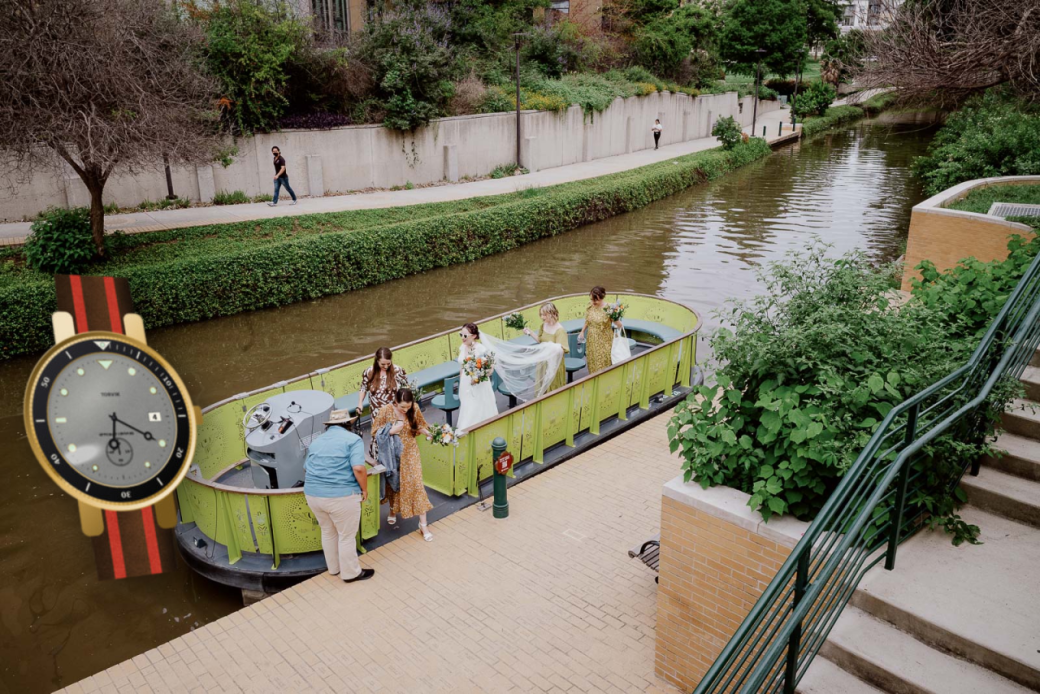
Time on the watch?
6:20
